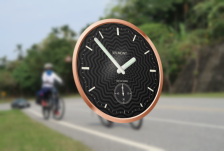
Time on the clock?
1:53
